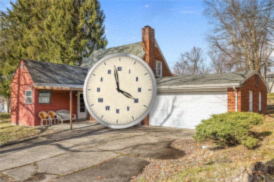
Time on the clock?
3:58
